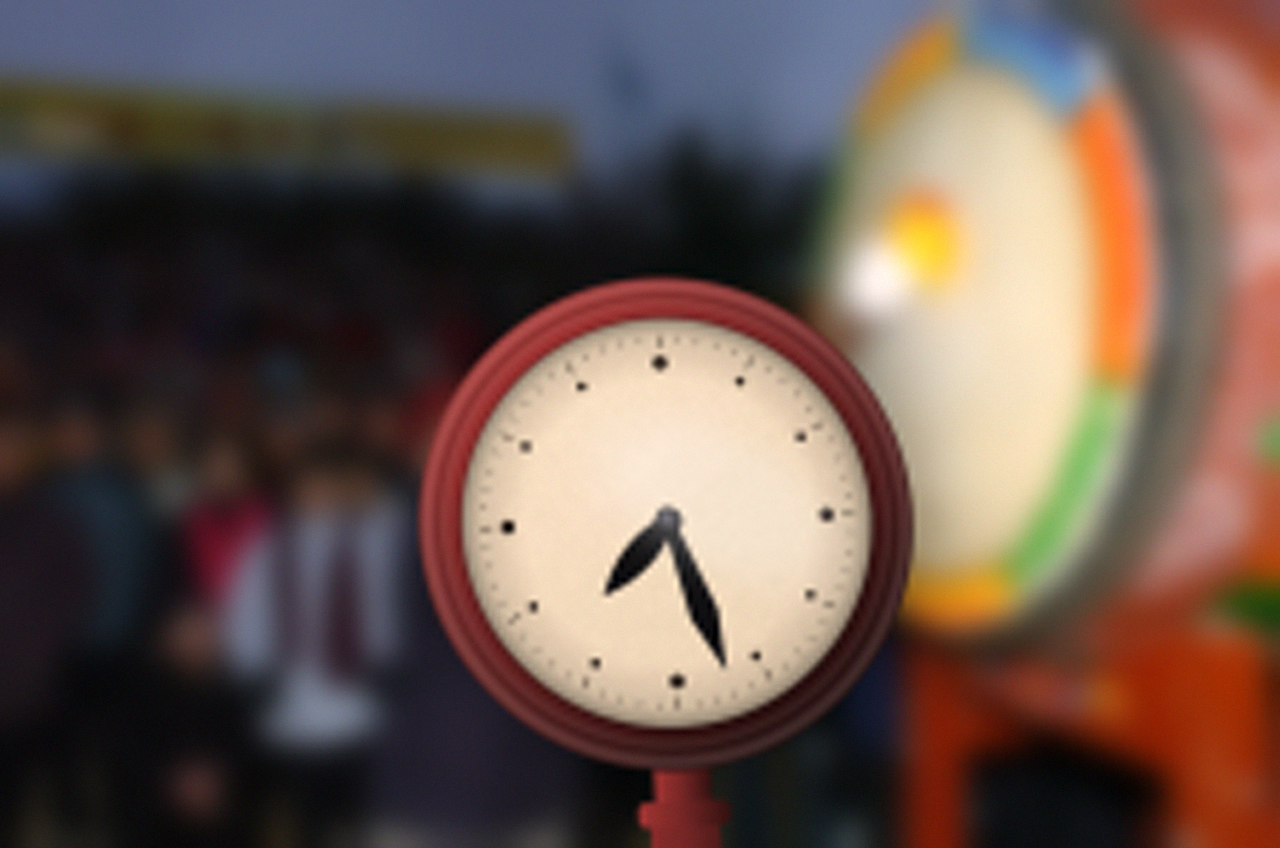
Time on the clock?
7:27
